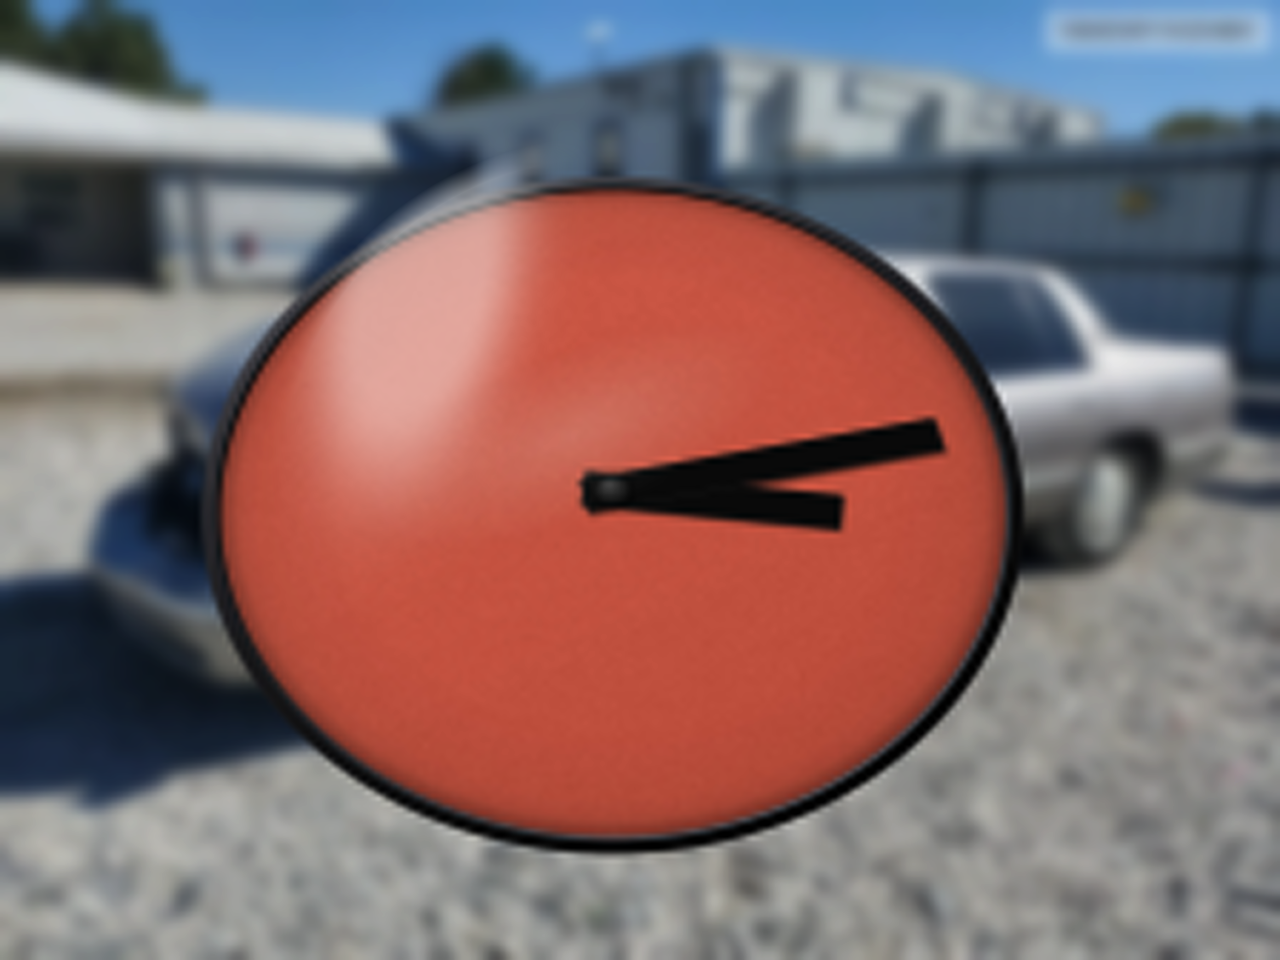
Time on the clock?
3:13
